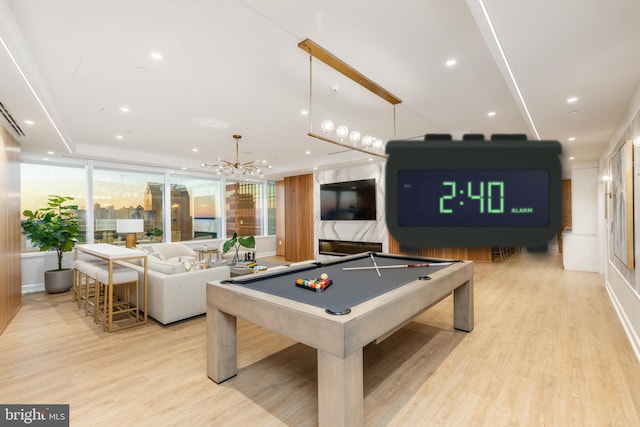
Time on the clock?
2:40
